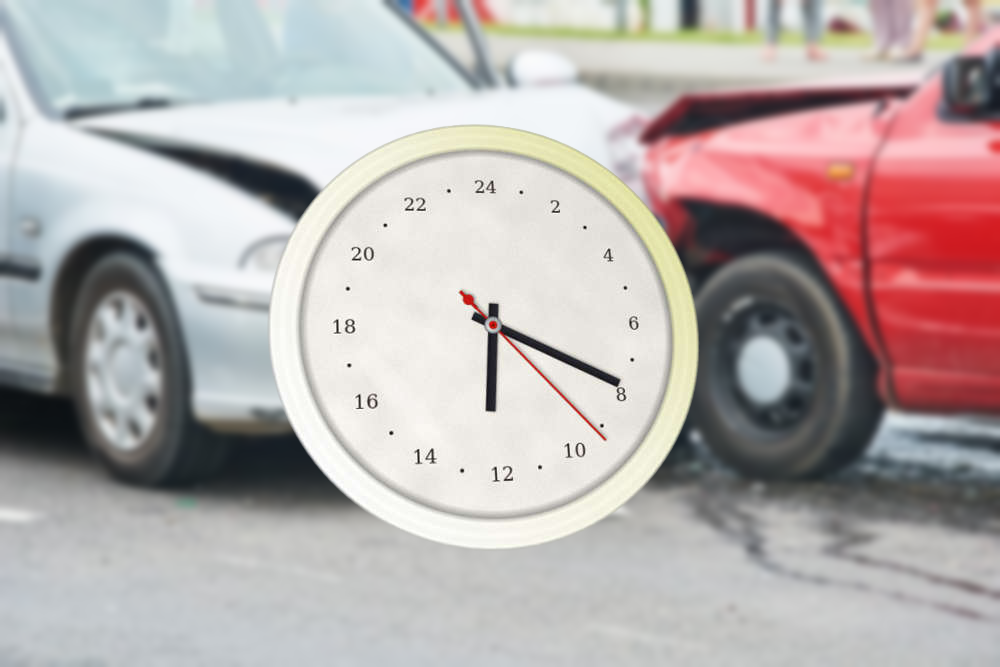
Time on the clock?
12:19:23
